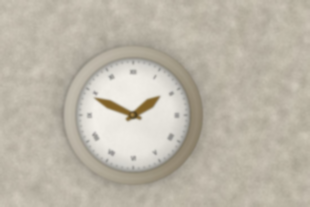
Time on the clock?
1:49
